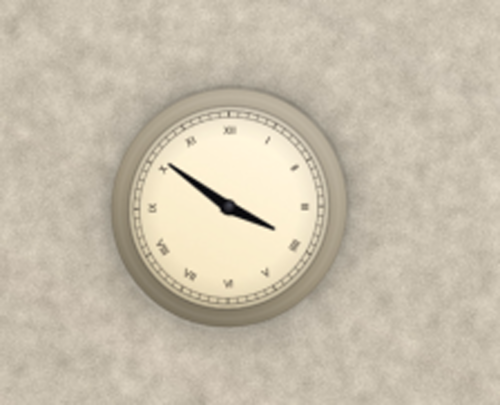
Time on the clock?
3:51
